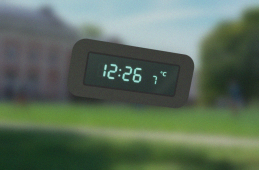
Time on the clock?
12:26
